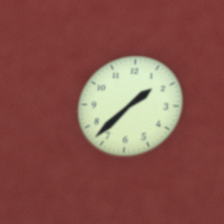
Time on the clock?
1:37
